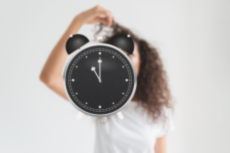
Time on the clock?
11:00
